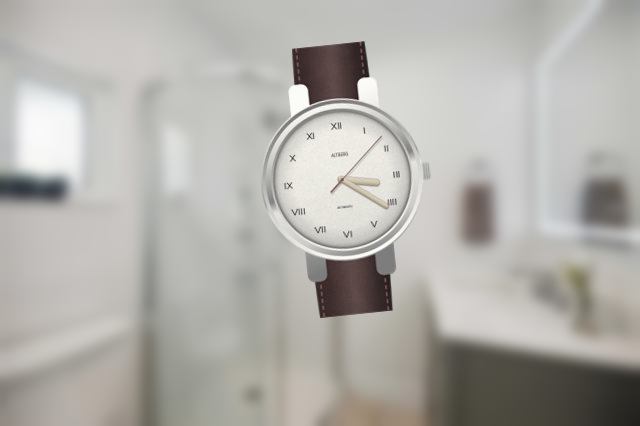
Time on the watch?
3:21:08
